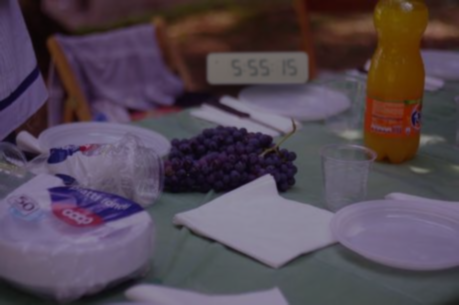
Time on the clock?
5:55:15
